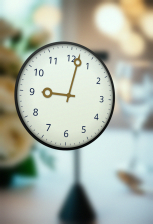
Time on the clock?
9:02
